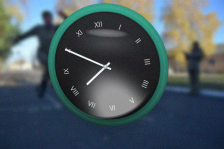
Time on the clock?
7:50
